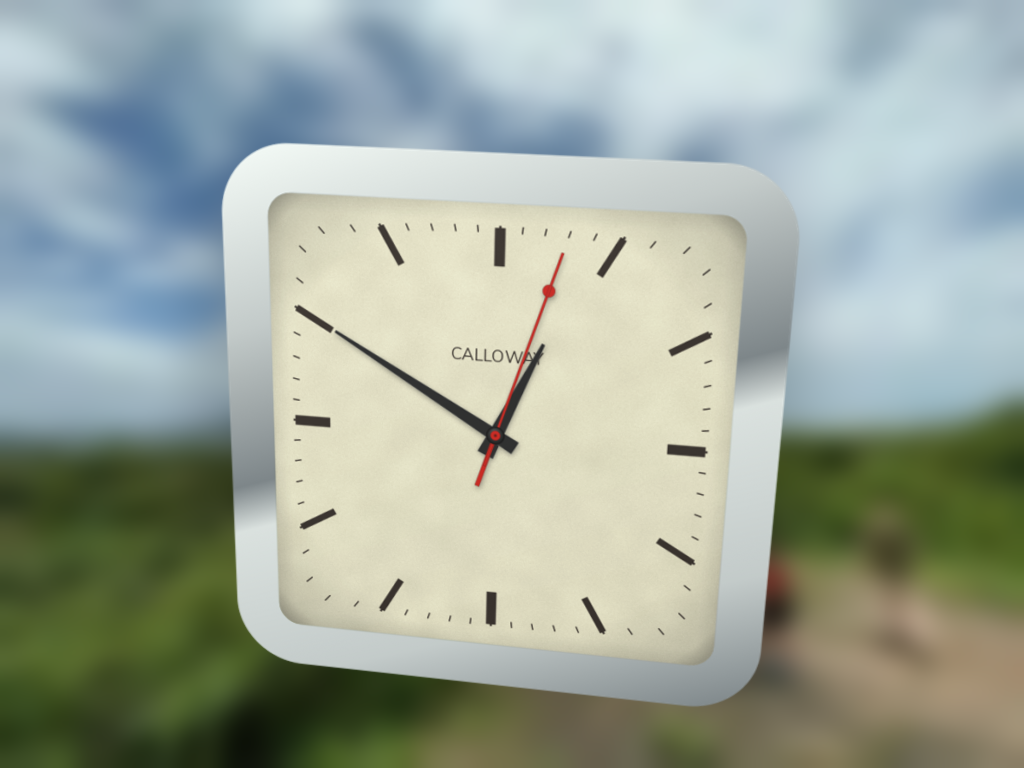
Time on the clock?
12:50:03
